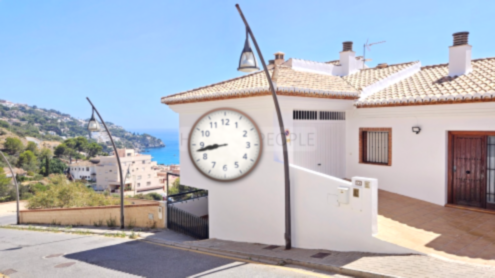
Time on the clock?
8:43
